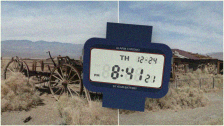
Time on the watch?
8:41:21
